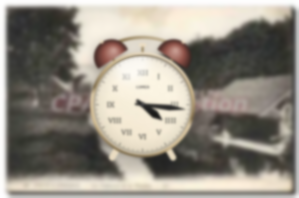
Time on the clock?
4:16
